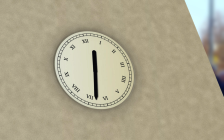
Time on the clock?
12:33
